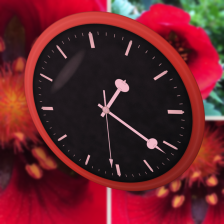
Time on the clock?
1:21:31
